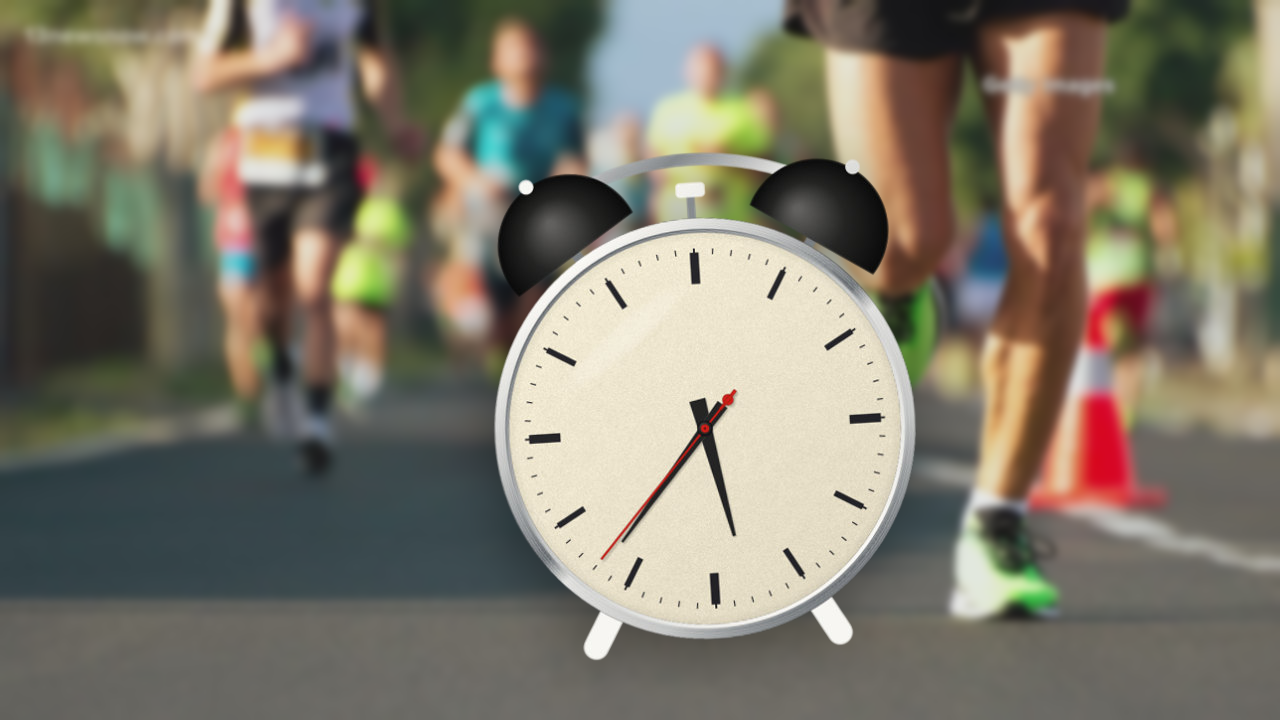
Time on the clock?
5:36:37
